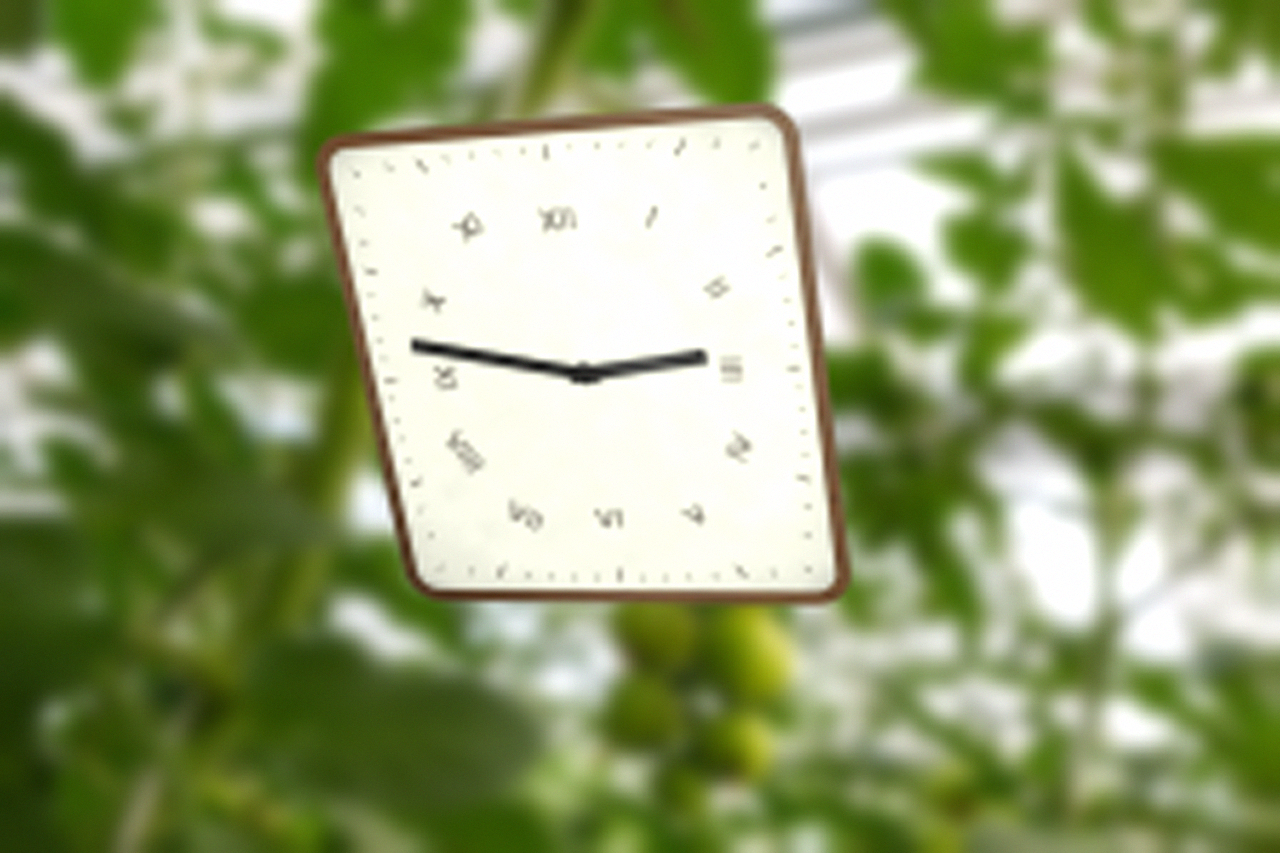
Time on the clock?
2:47
